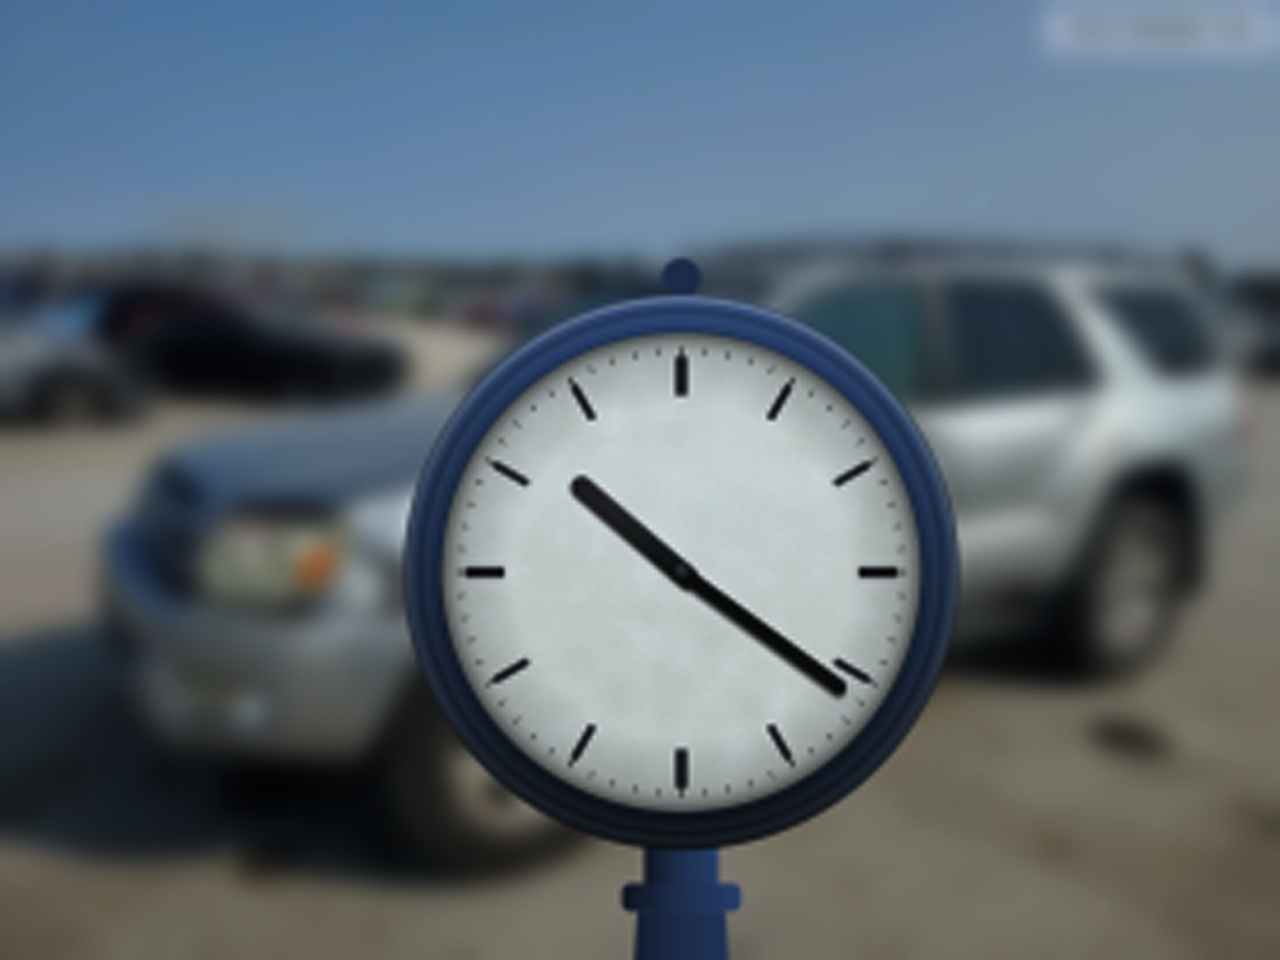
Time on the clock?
10:21
